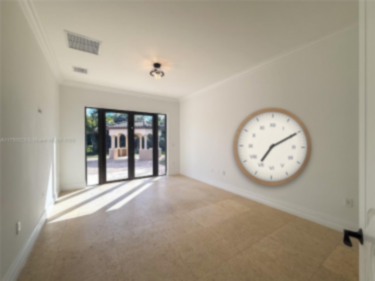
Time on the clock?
7:10
